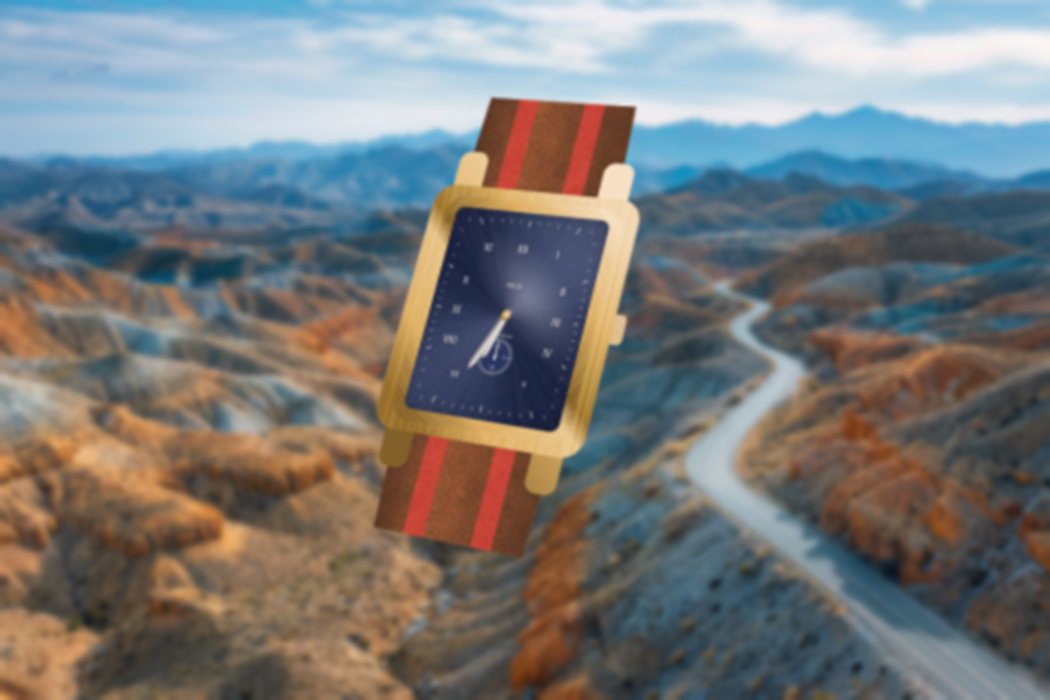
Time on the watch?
6:34
